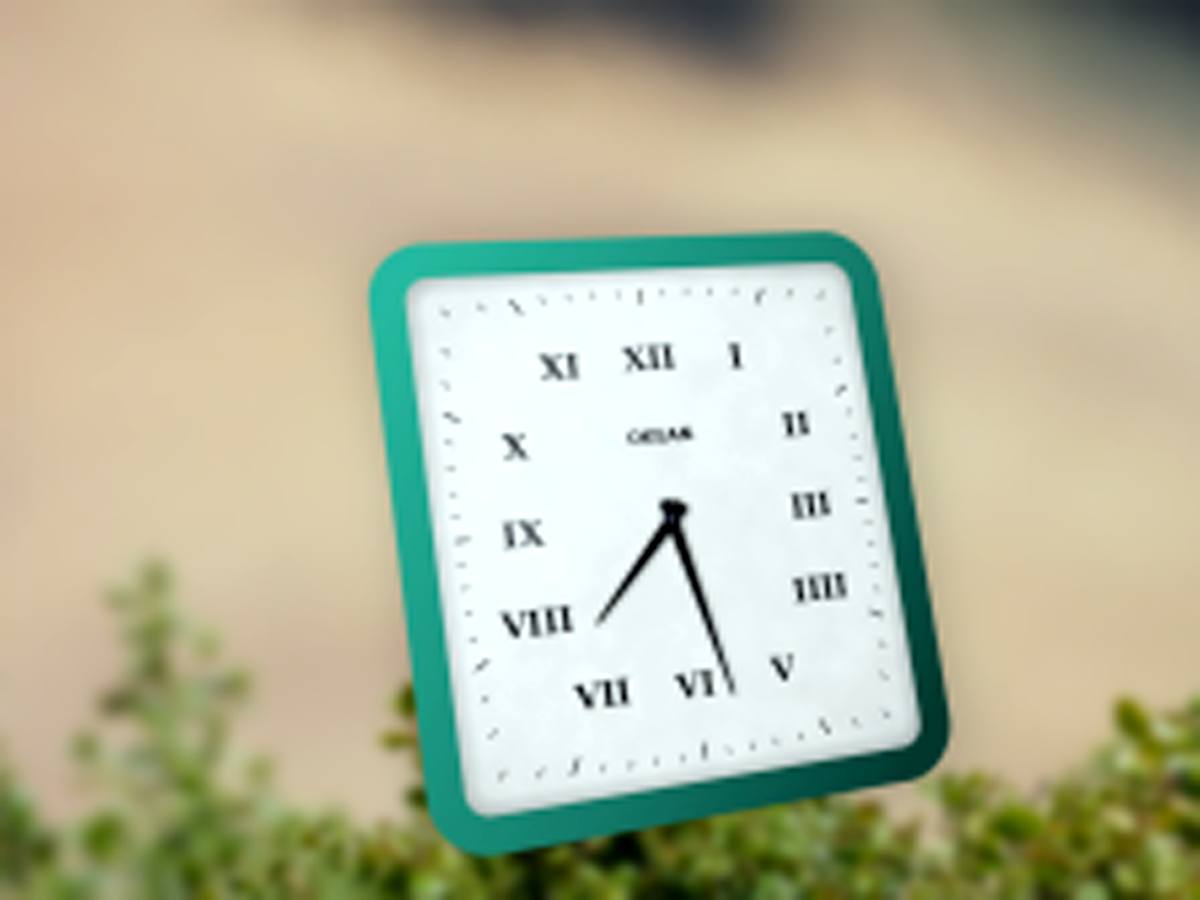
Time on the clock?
7:28
